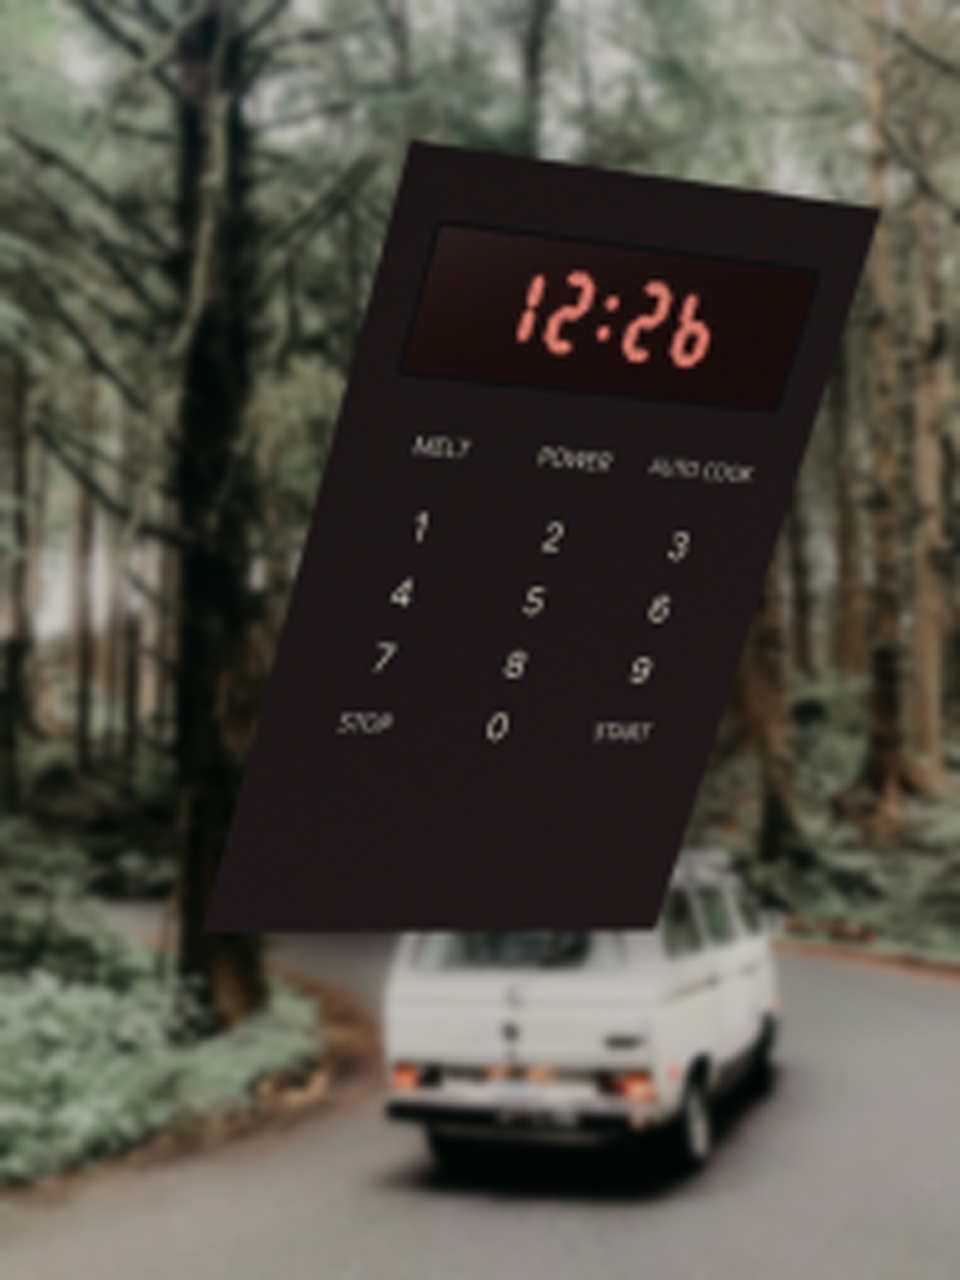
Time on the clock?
12:26
